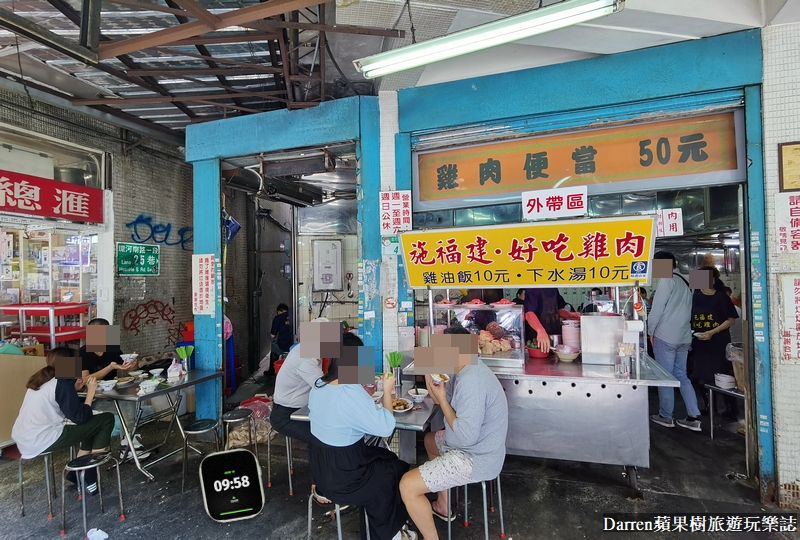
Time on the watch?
9:58
